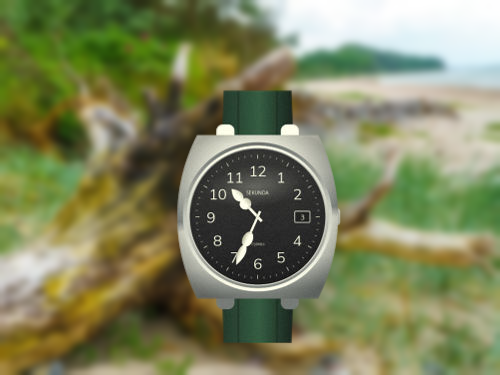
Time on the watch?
10:34
